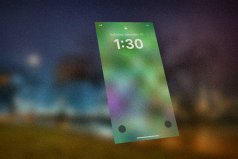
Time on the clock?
1:30
